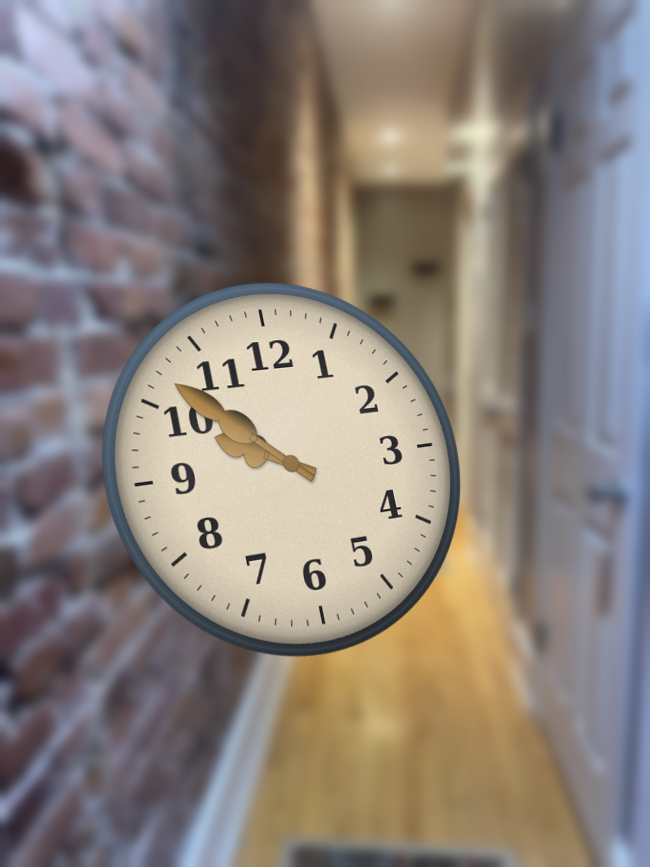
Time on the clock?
9:52
